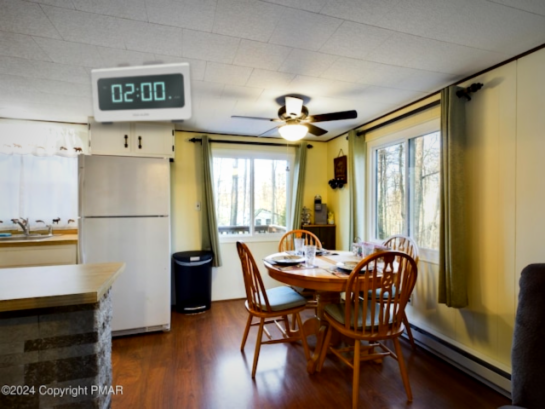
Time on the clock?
2:00
